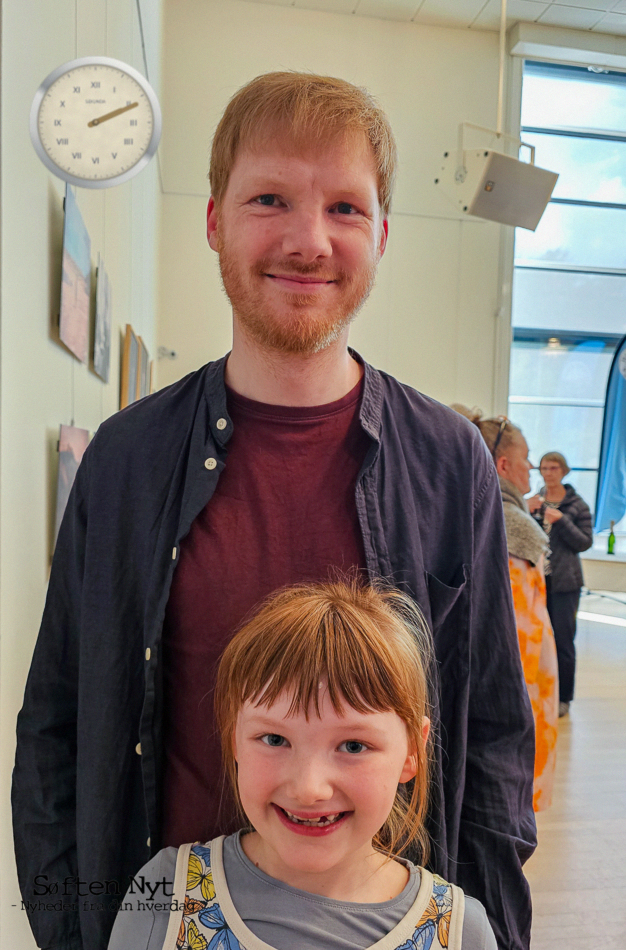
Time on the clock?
2:11
